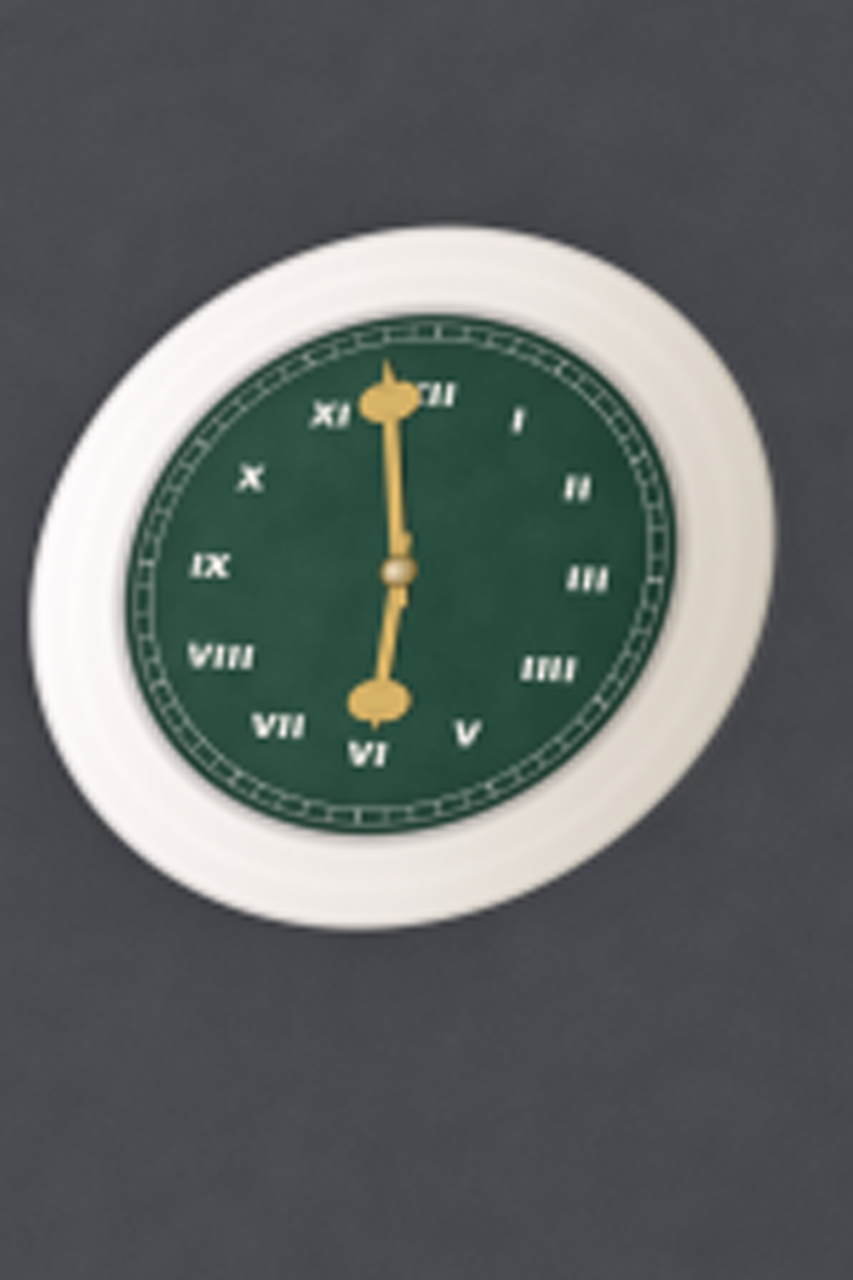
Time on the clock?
5:58
